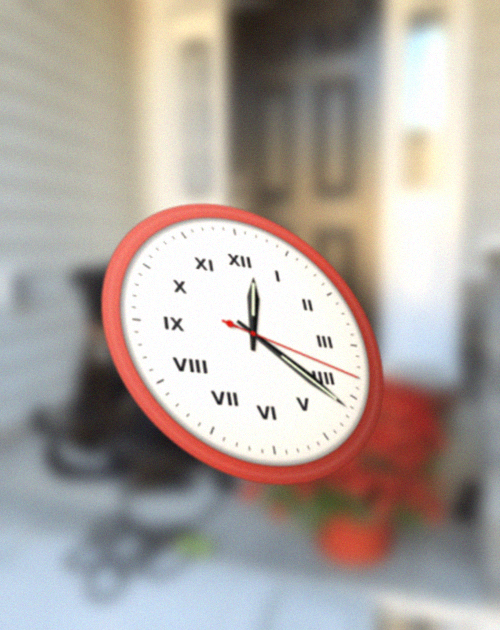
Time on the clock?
12:21:18
